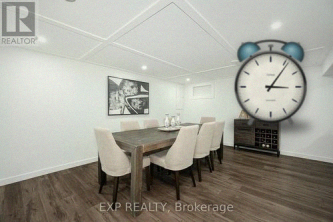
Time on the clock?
3:06
